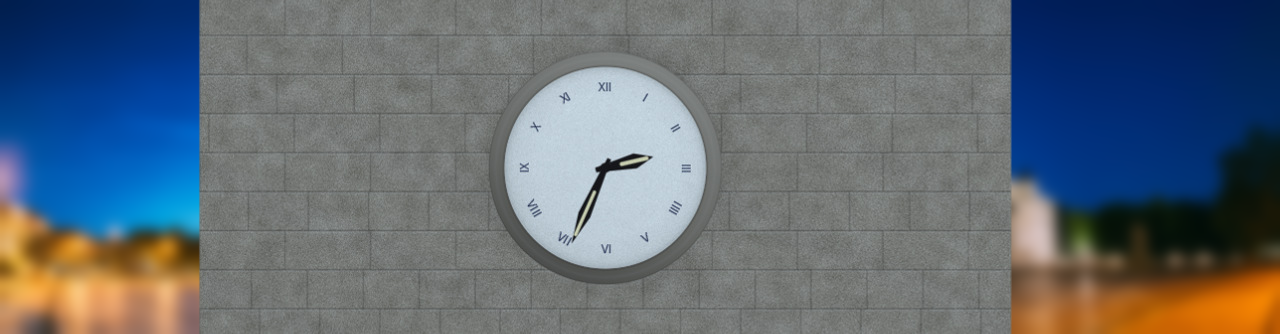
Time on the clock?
2:34
